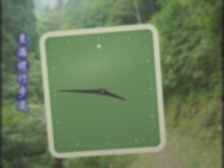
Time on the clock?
3:46
